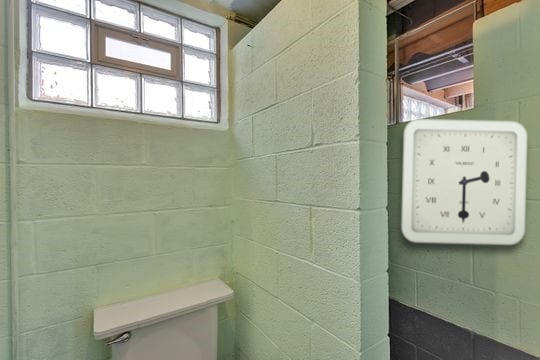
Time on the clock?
2:30
